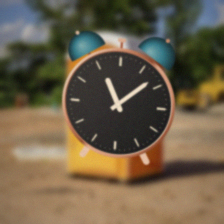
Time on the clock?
11:08
